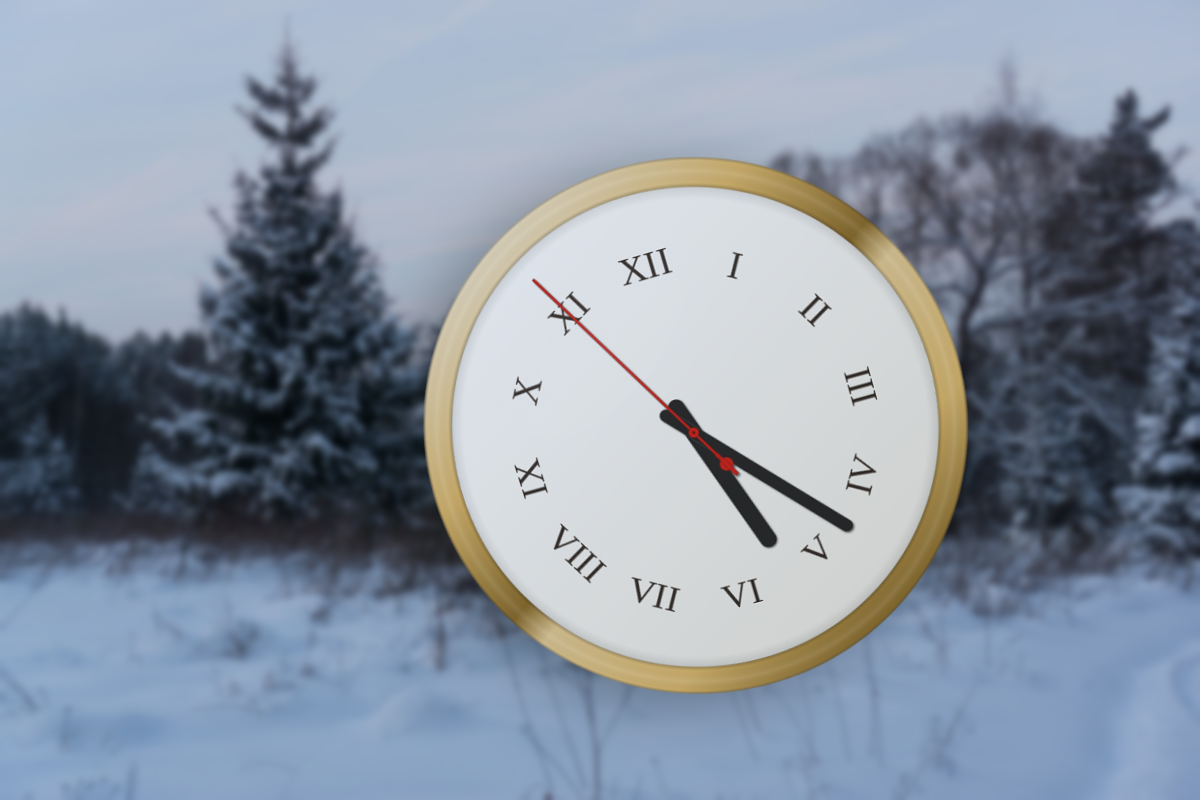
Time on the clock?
5:22:55
